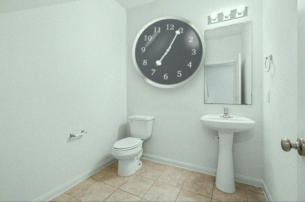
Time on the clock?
7:04
